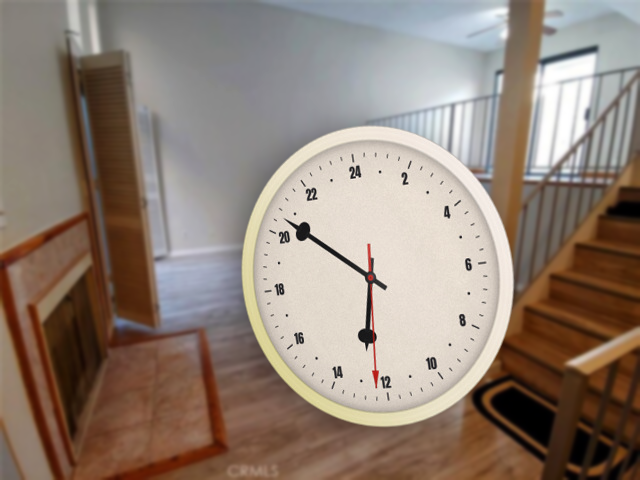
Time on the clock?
12:51:31
